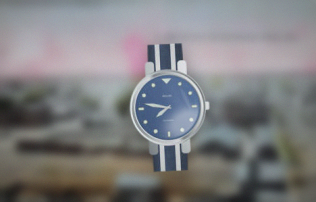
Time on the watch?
7:47
